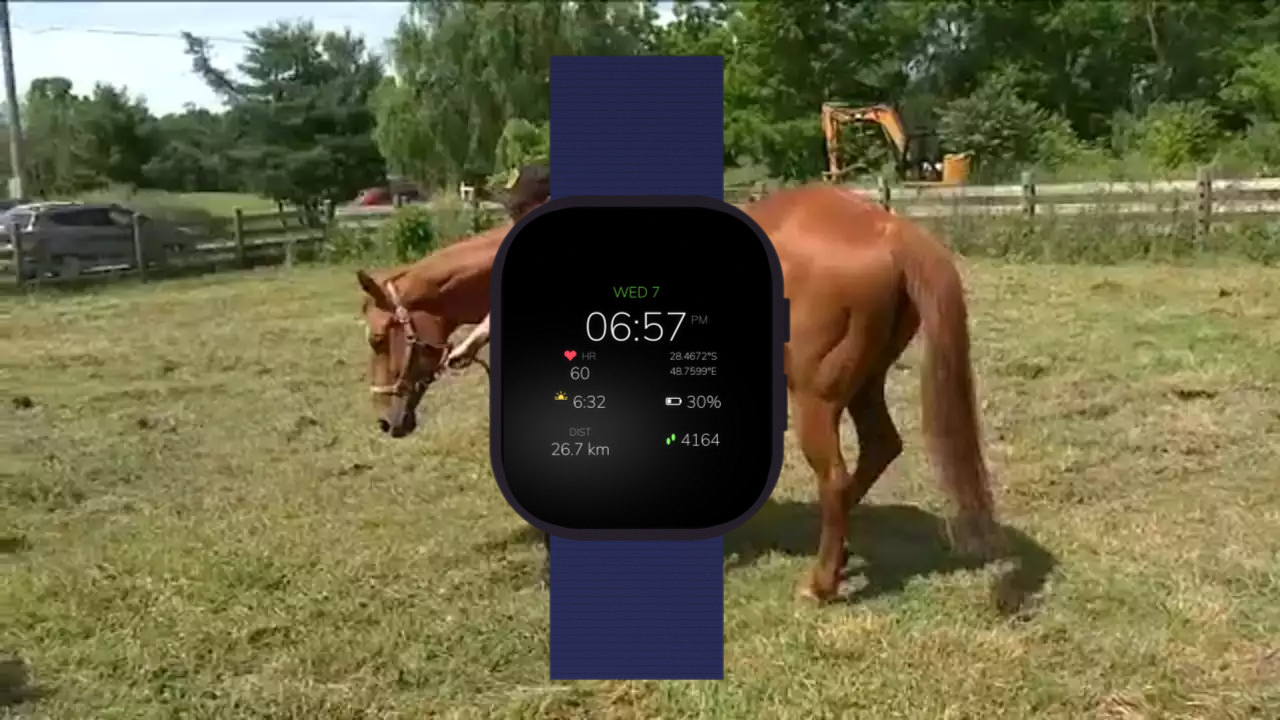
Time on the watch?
6:57
